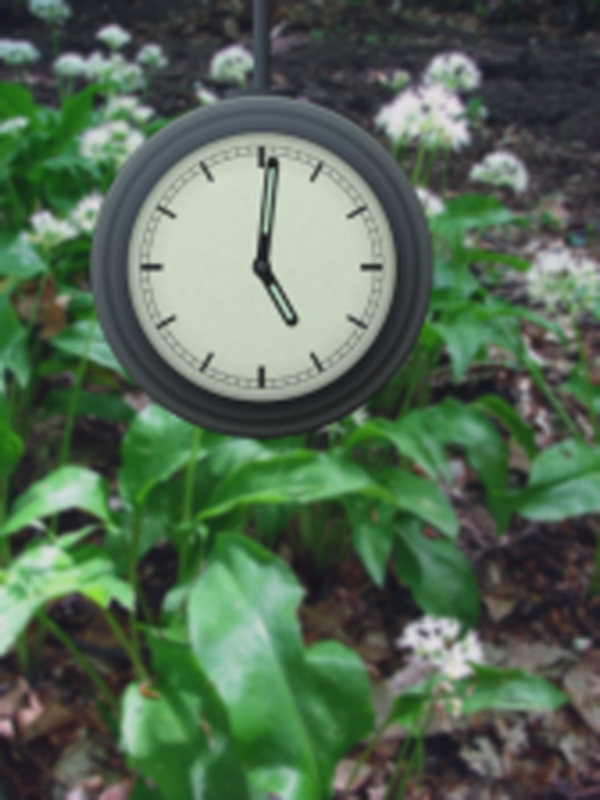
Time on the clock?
5:01
